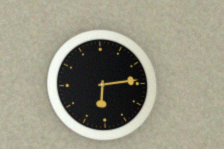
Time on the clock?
6:14
